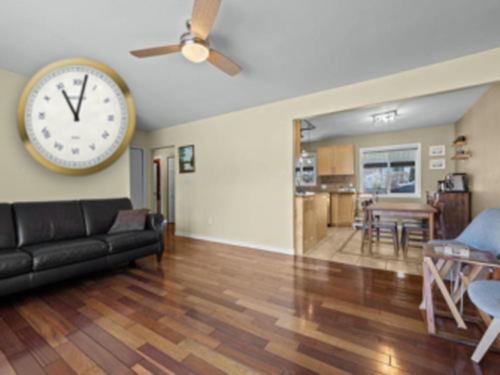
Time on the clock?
11:02
